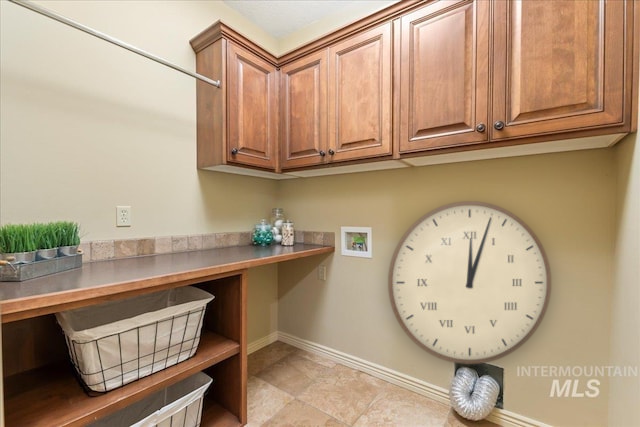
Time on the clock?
12:03
